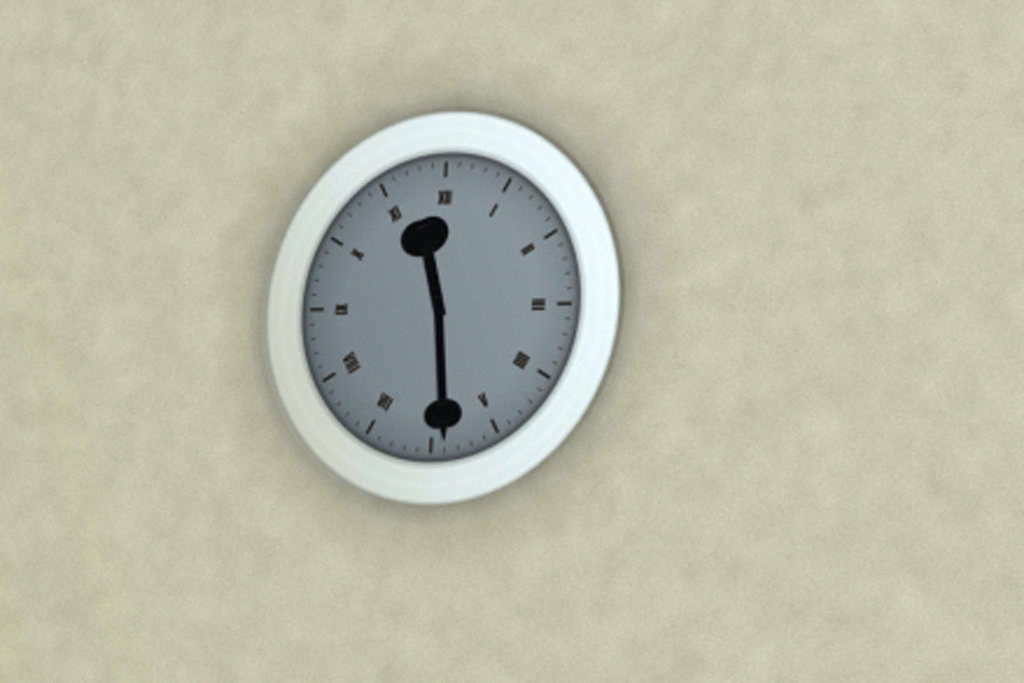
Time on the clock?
11:29
